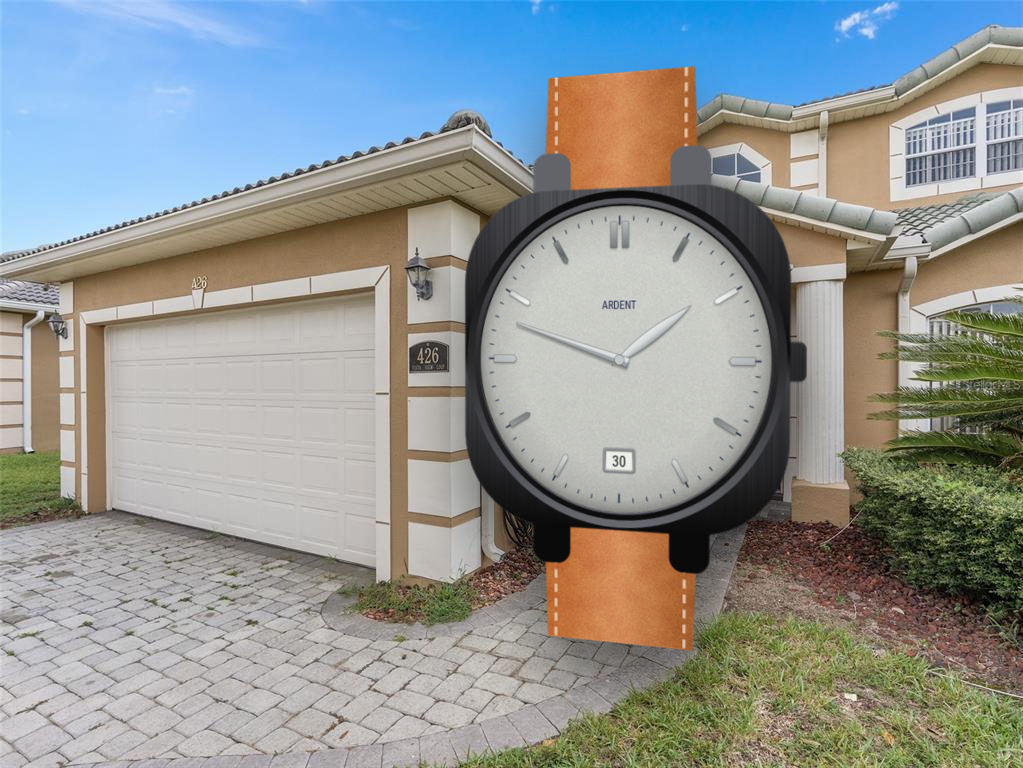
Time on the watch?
1:48
